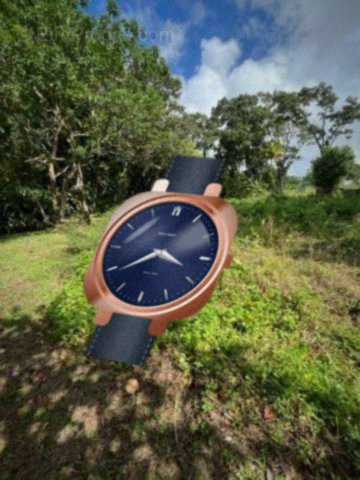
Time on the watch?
3:39
